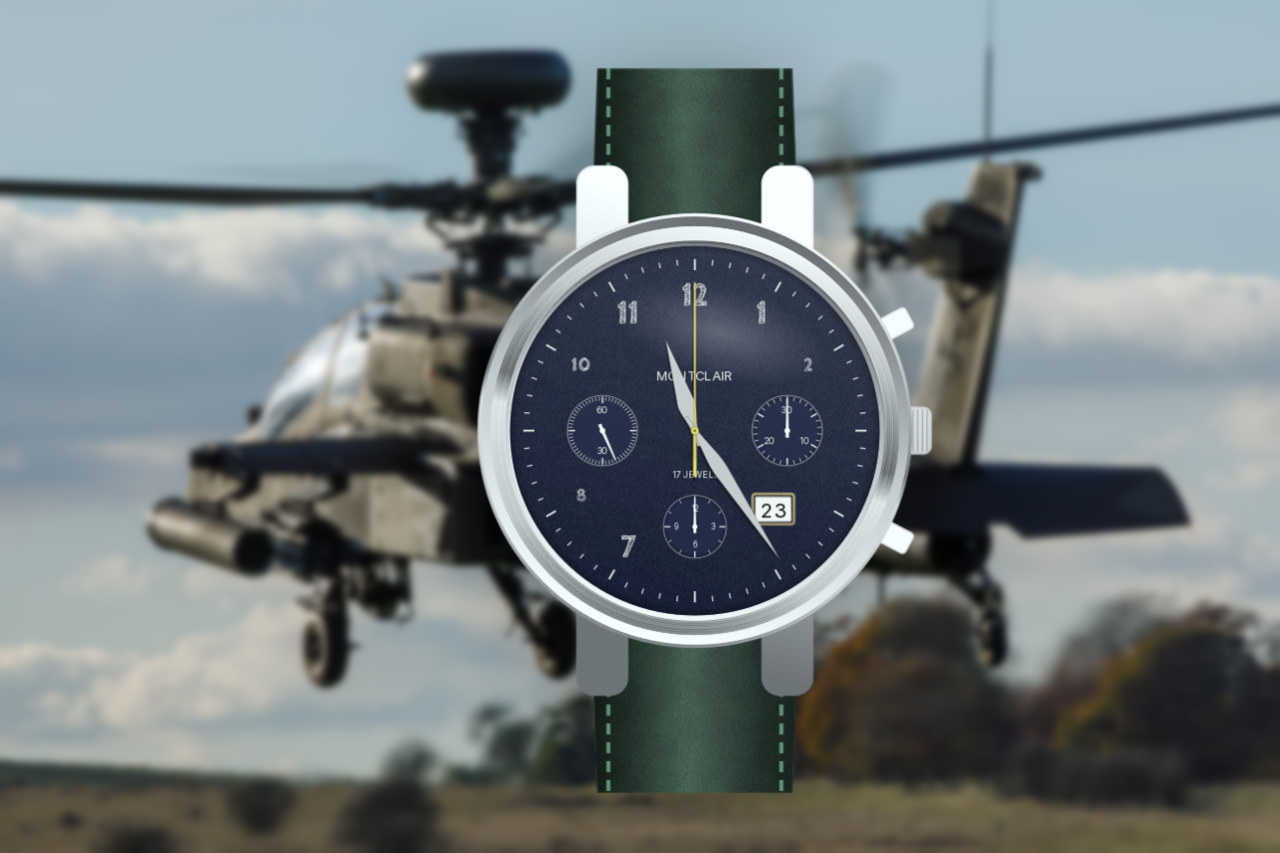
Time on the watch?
11:24:26
